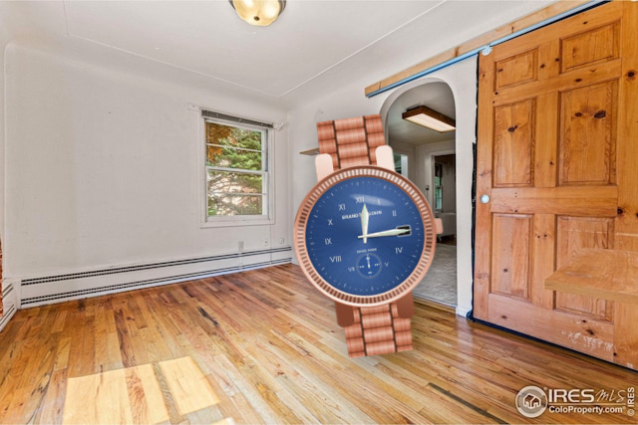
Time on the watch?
12:15
